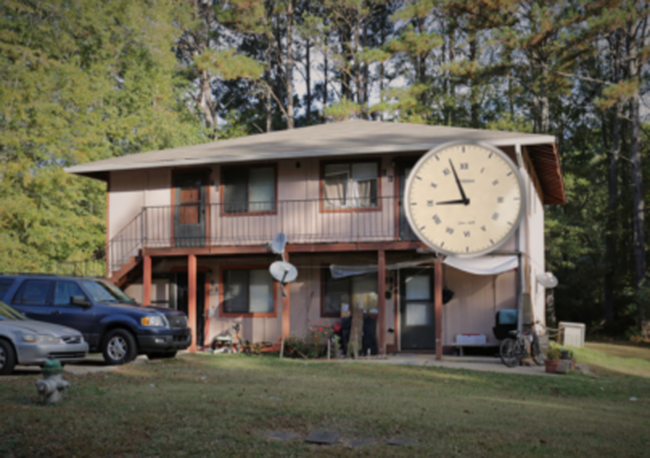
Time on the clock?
8:57
